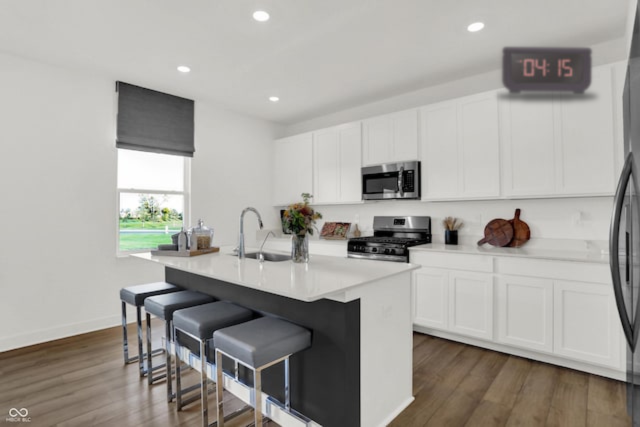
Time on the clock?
4:15
